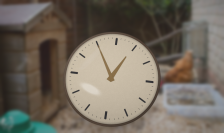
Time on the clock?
12:55
